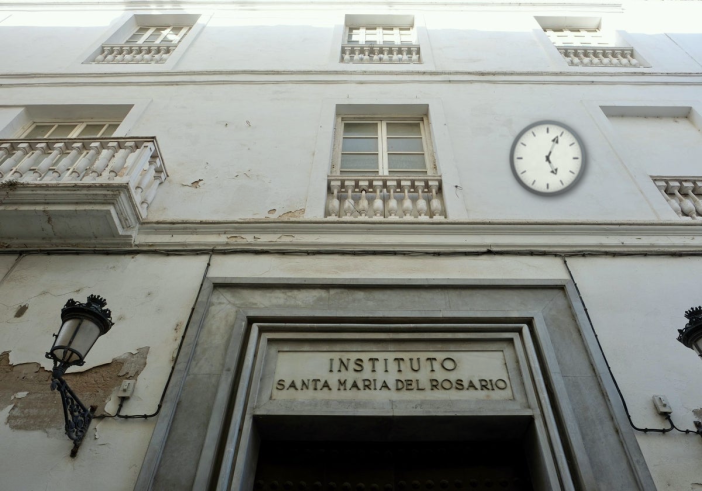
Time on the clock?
5:04
